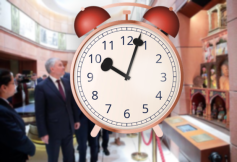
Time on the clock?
10:03
